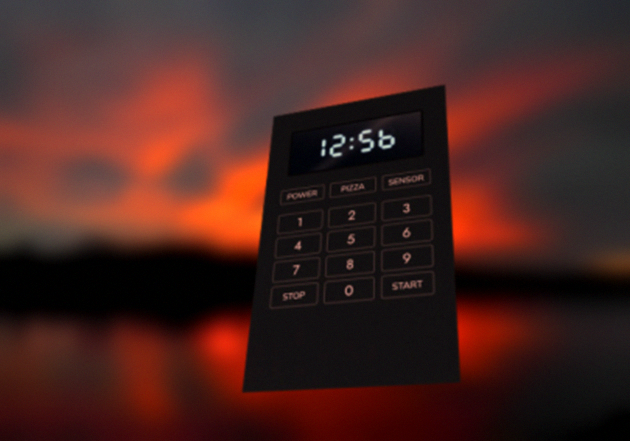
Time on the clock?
12:56
